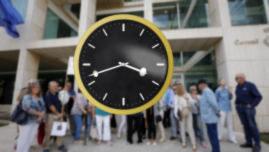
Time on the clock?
3:42
